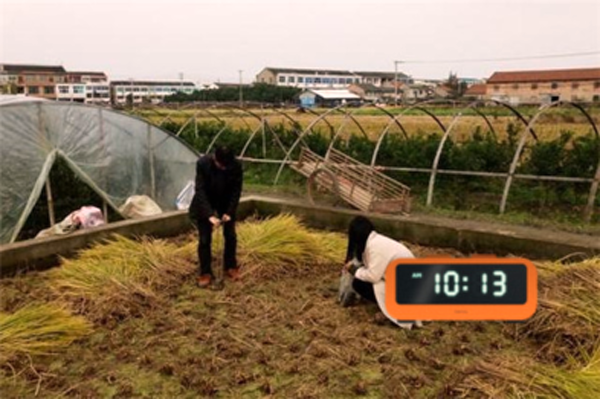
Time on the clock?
10:13
